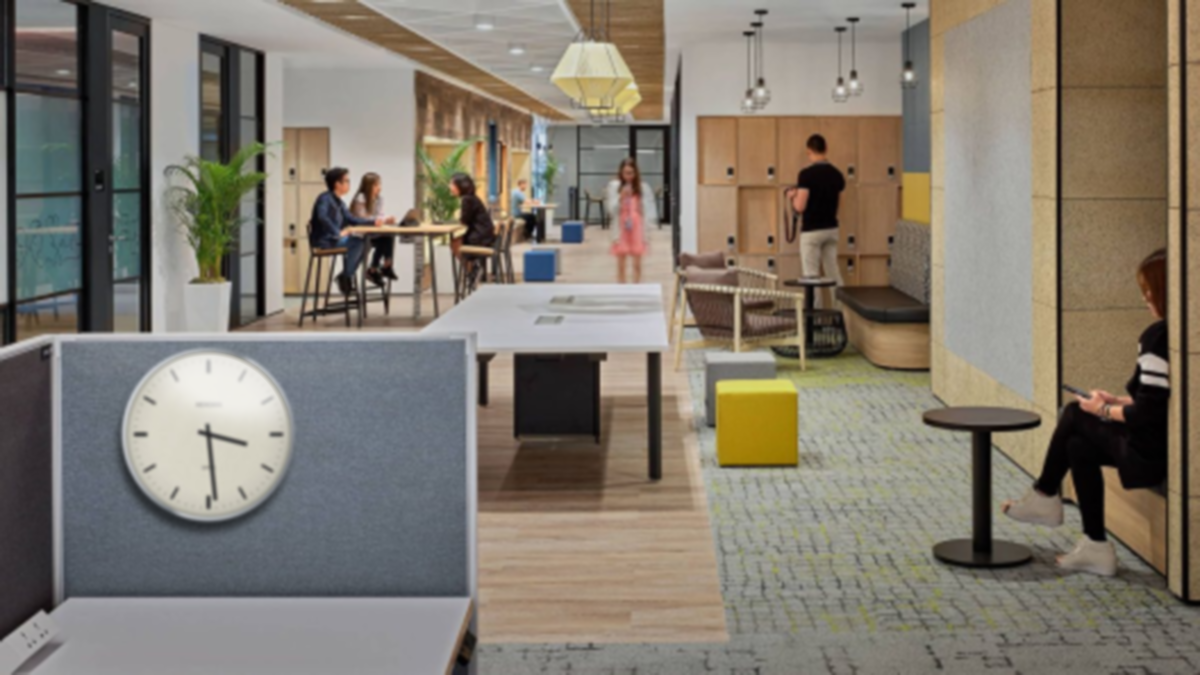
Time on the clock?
3:29
